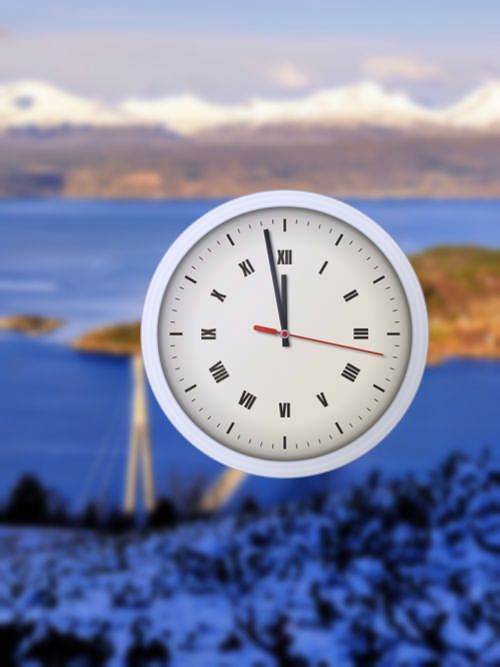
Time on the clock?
11:58:17
